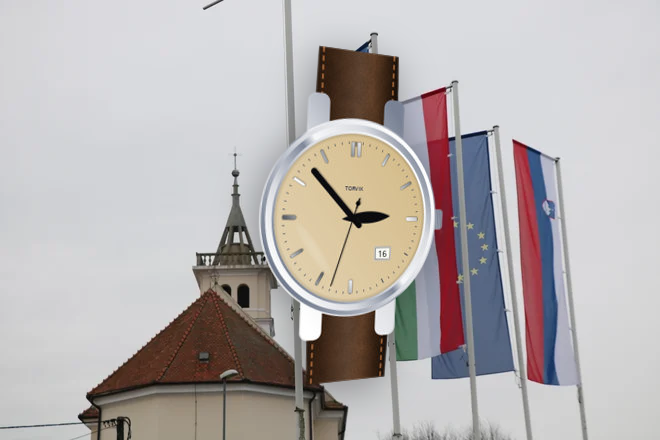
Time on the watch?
2:52:33
